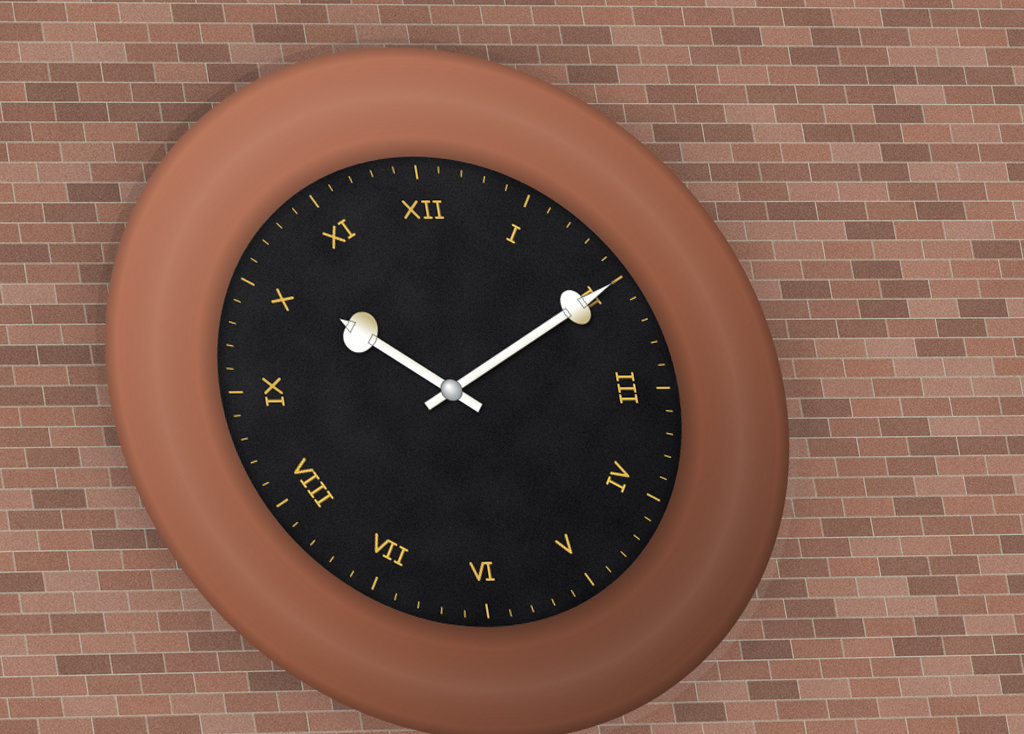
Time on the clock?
10:10
